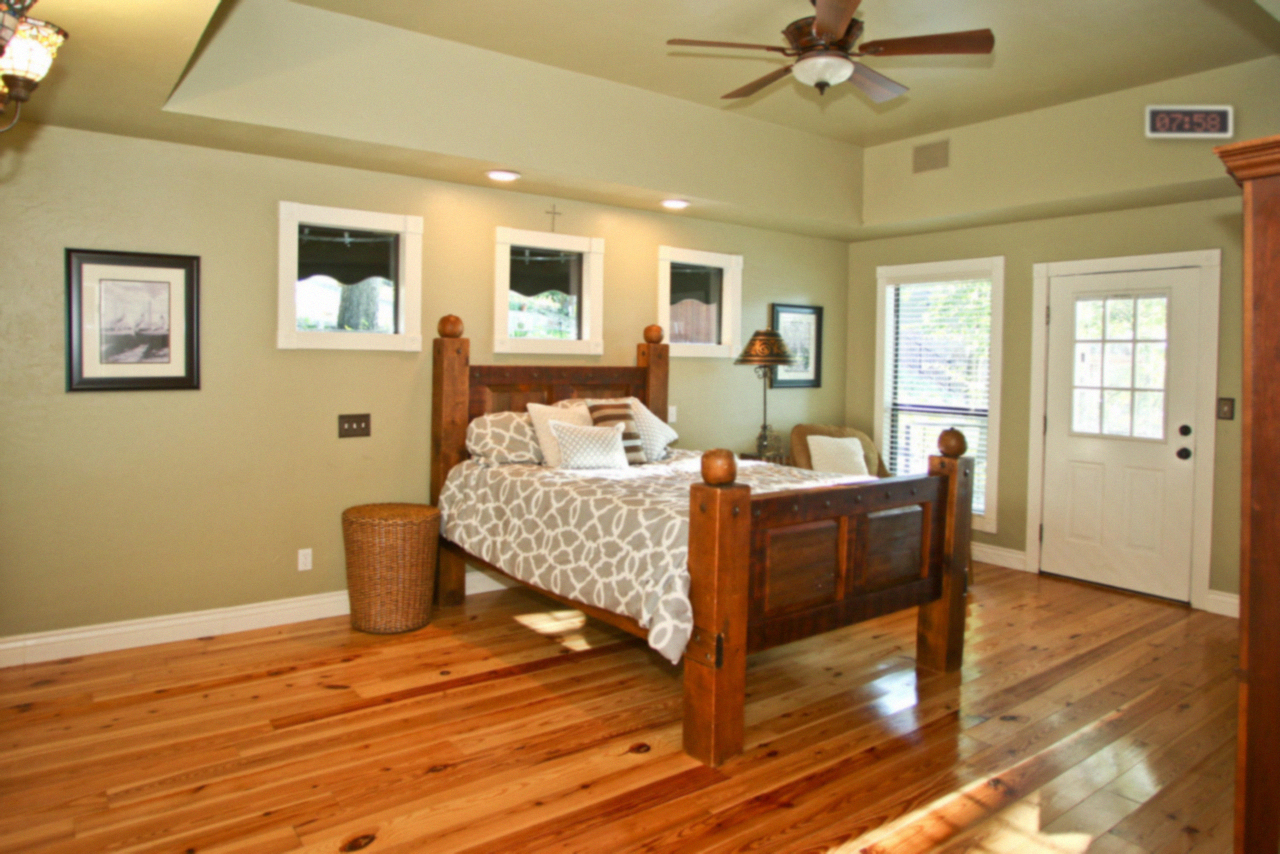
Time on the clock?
7:58
